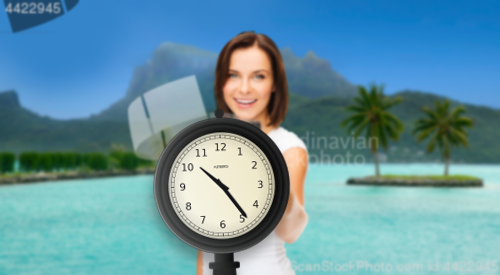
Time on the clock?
10:24
